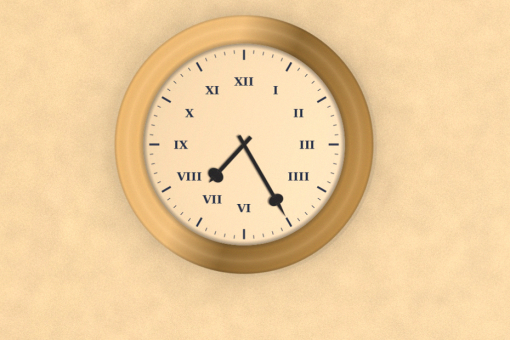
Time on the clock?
7:25
